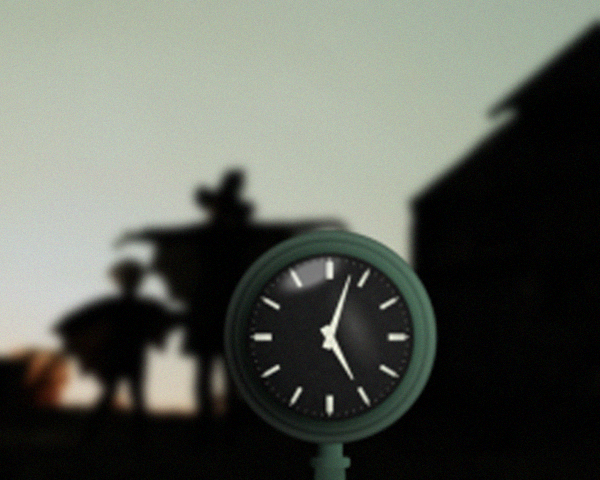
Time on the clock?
5:03
